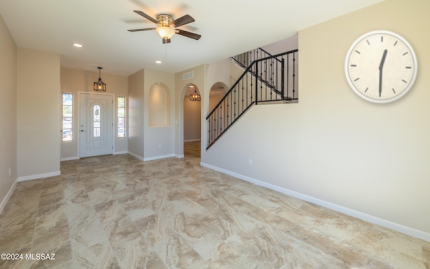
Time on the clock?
12:30
